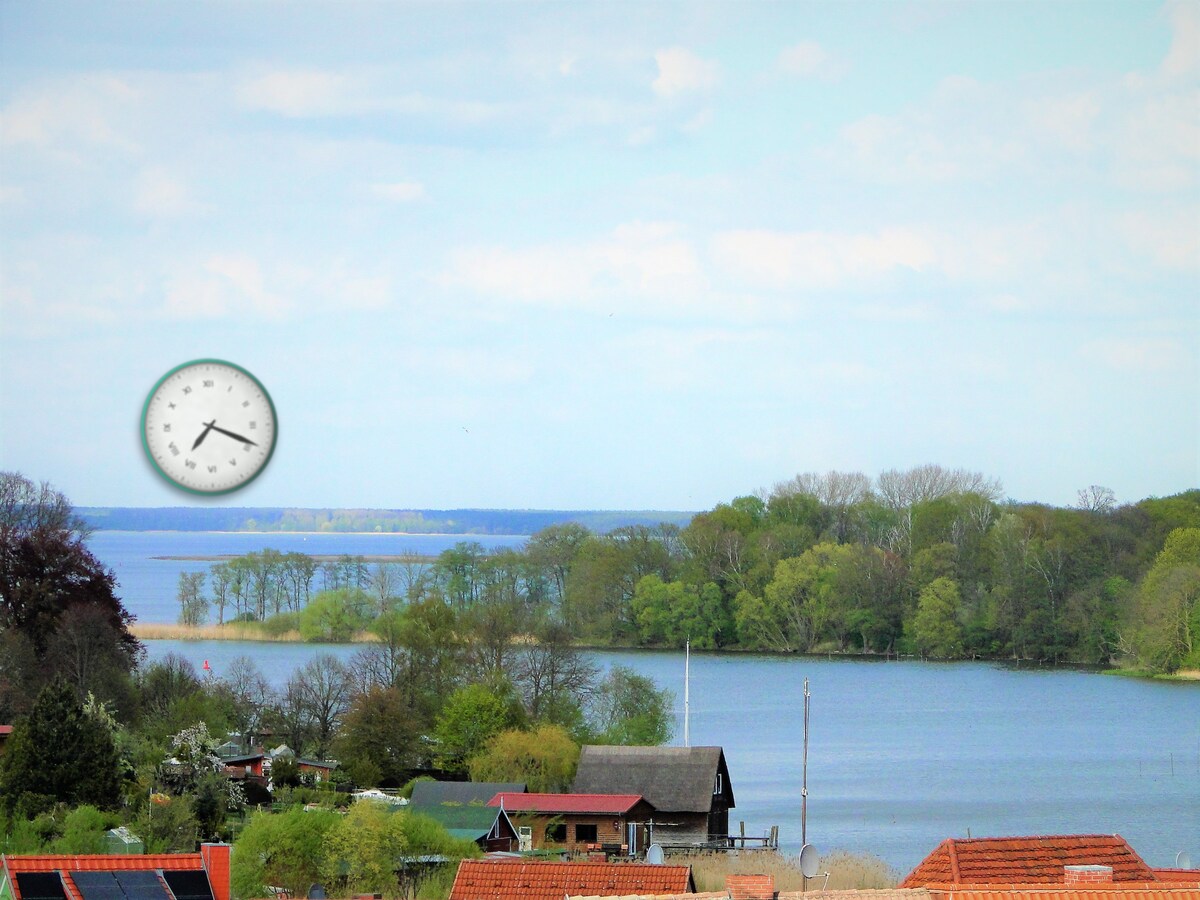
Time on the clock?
7:19
